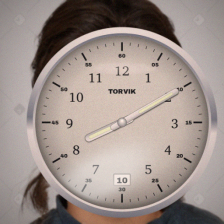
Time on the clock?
8:10
